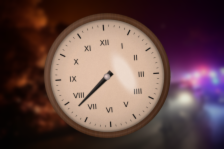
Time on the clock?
7:38
